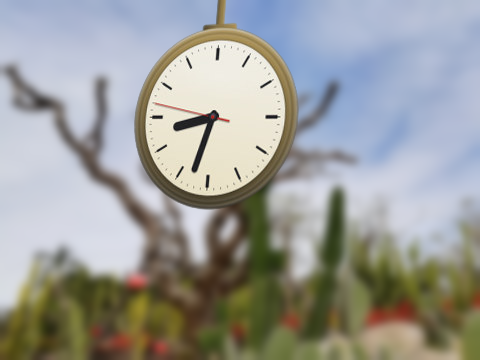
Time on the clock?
8:32:47
